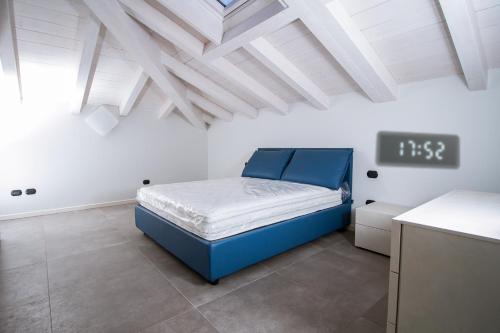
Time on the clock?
17:52
